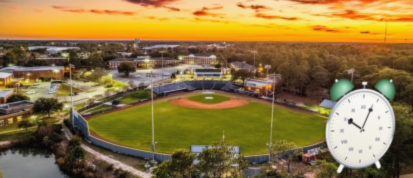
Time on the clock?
10:04
